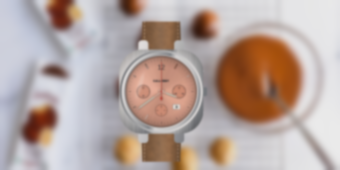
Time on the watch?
3:39
